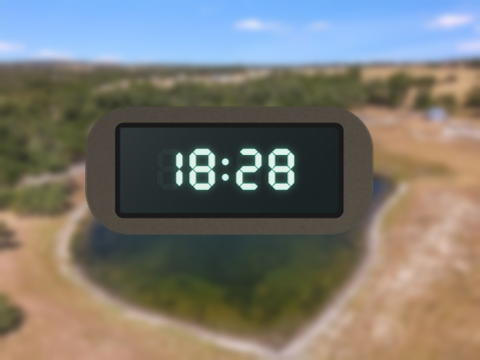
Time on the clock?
18:28
